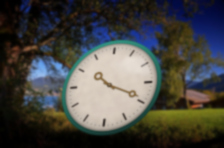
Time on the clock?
10:19
